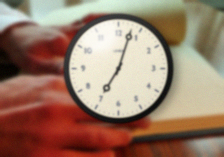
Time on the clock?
7:03
